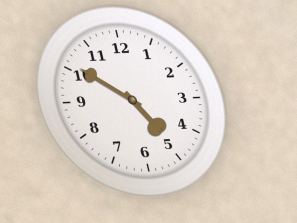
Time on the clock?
4:51
